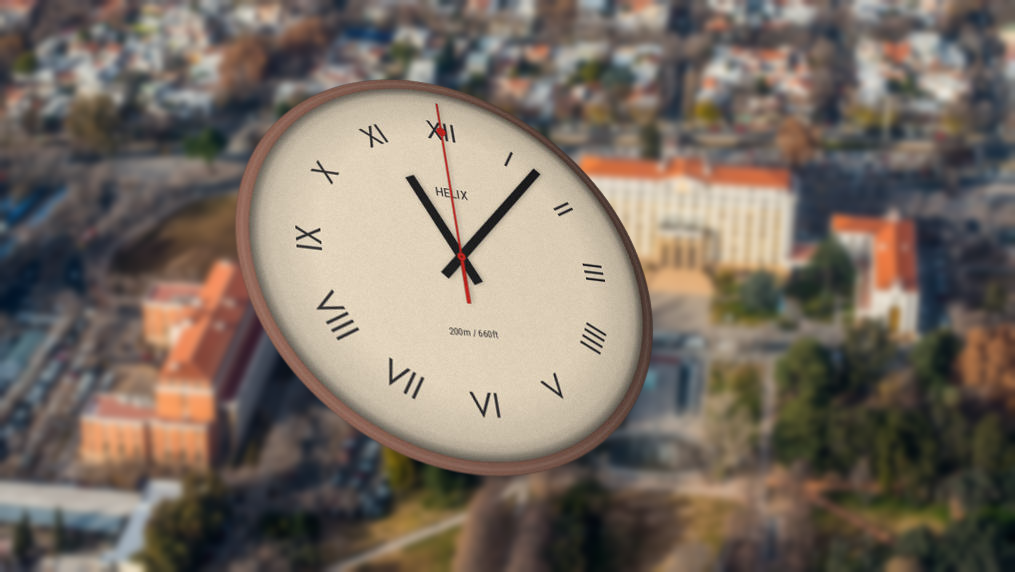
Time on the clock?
11:07:00
